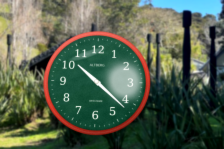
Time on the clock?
10:22
